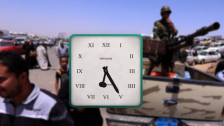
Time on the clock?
6:25
